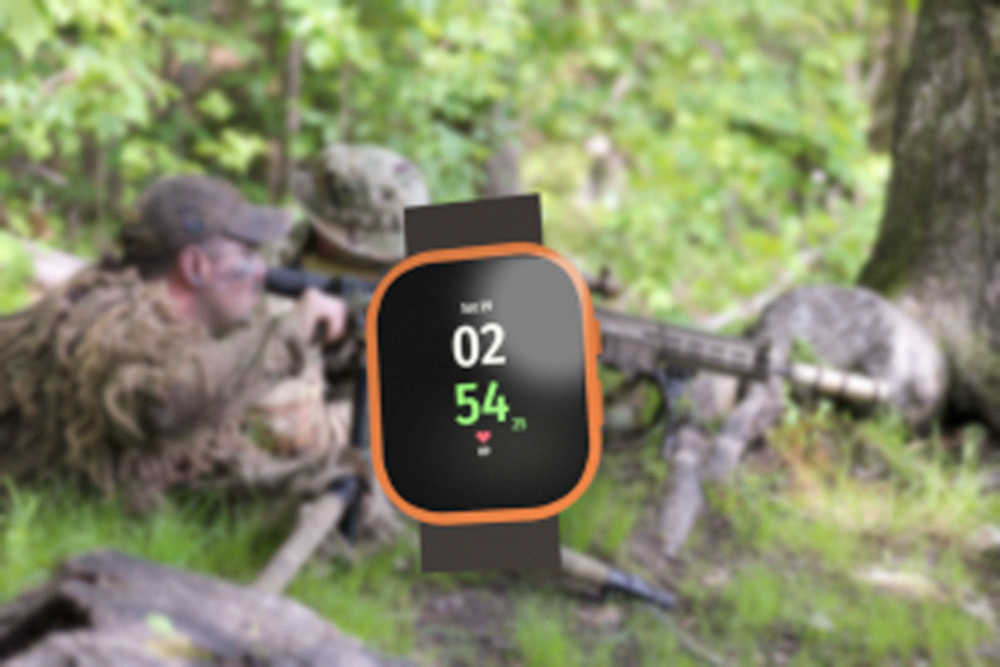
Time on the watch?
2:54
